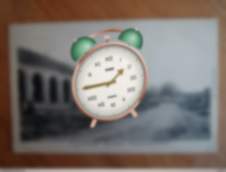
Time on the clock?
1:45
